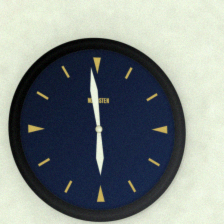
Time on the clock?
5:59
